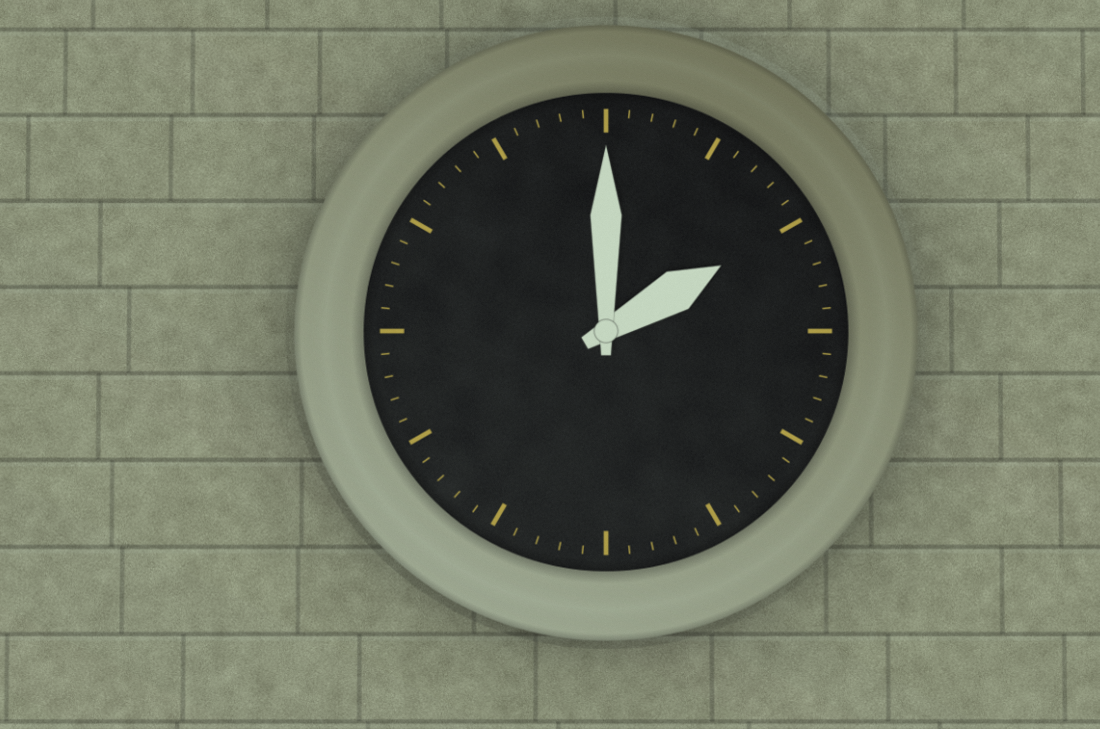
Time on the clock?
2:00
